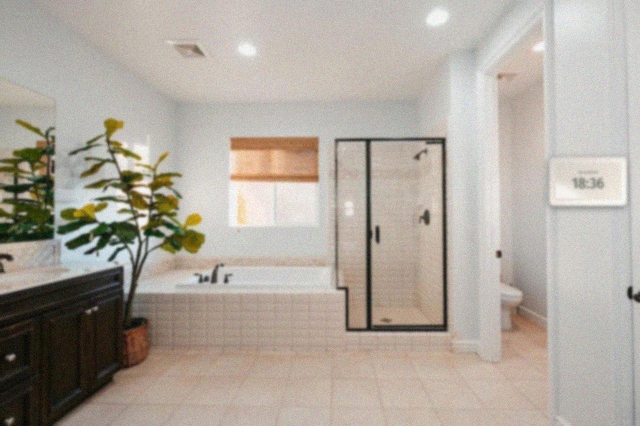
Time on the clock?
18:36
